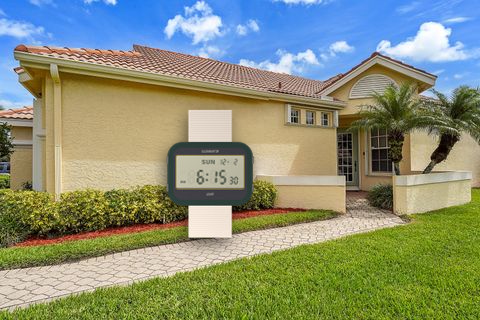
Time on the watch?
6:15:30
